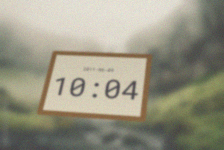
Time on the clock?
10:04
